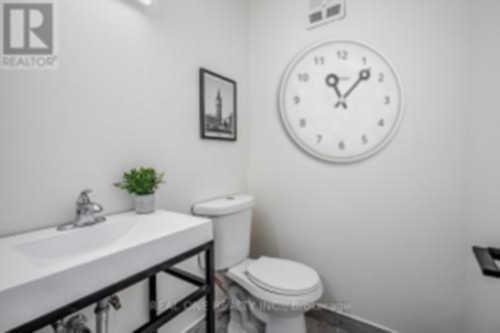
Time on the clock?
11:07
